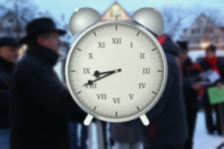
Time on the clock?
8:41
